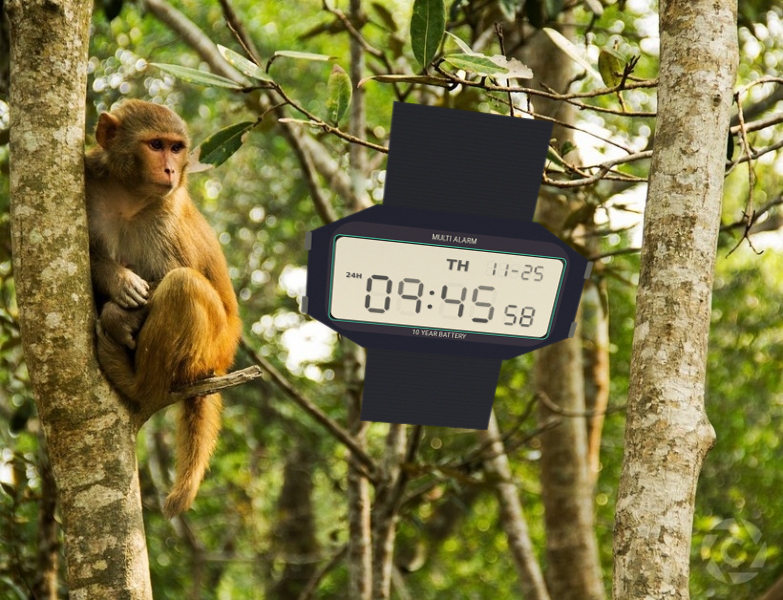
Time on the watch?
9:45:58
